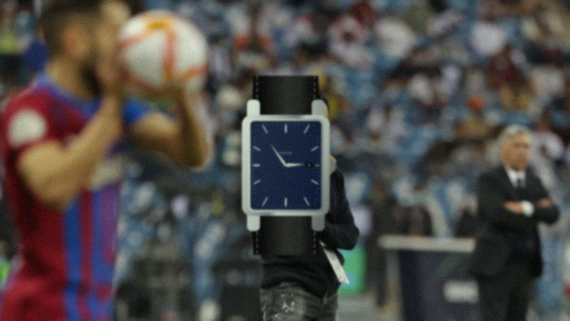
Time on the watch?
2:54
